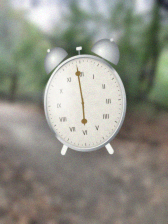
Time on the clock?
5:59
